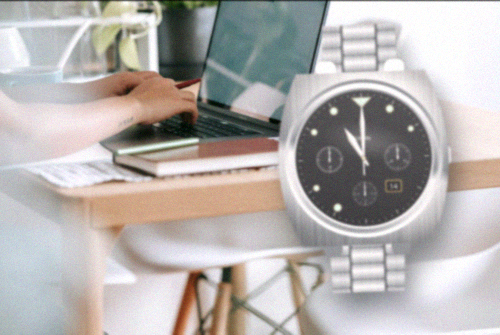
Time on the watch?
11:00
